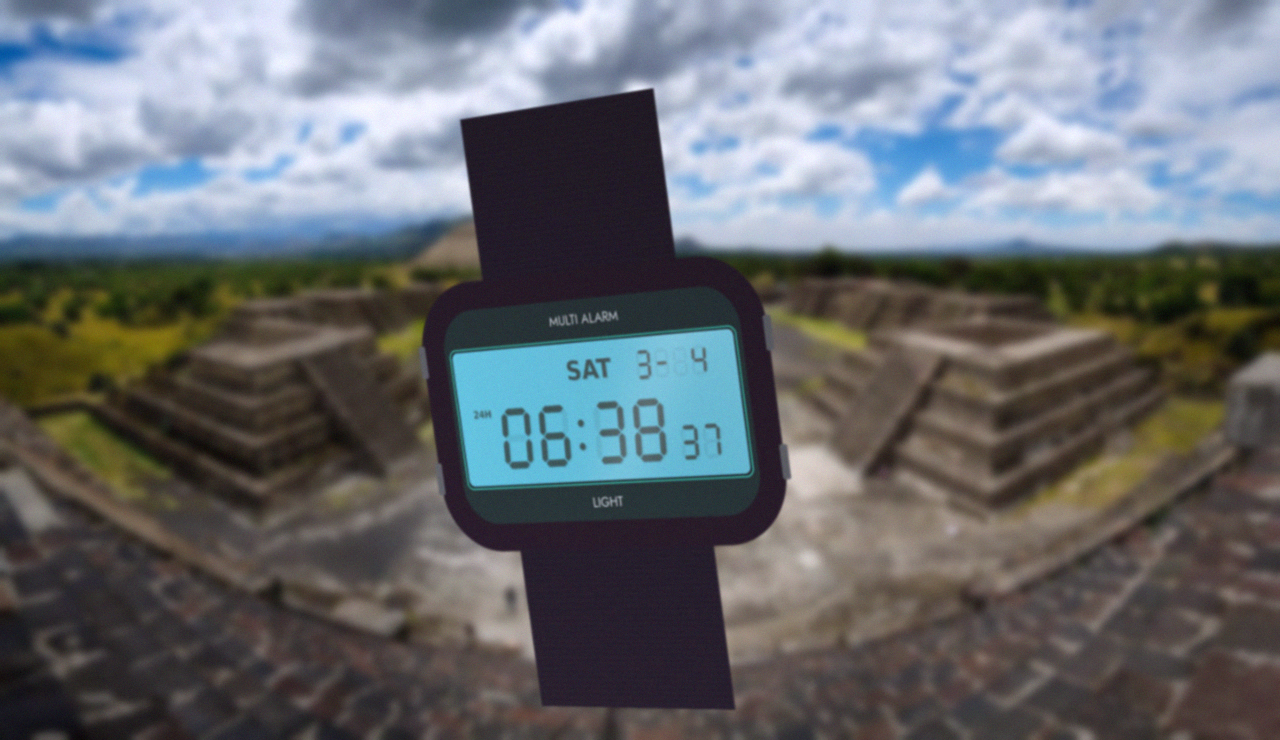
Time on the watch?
6:38:37
